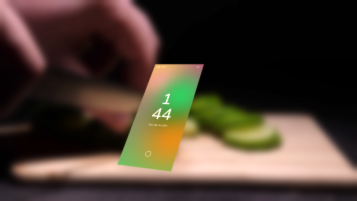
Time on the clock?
1:44
